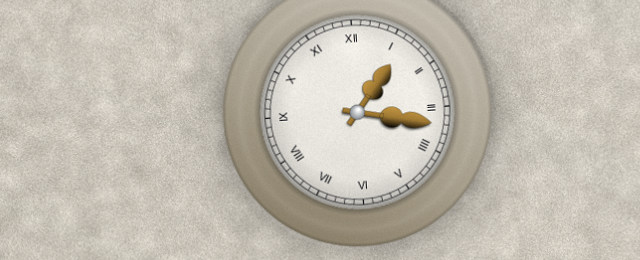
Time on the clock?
1:17
